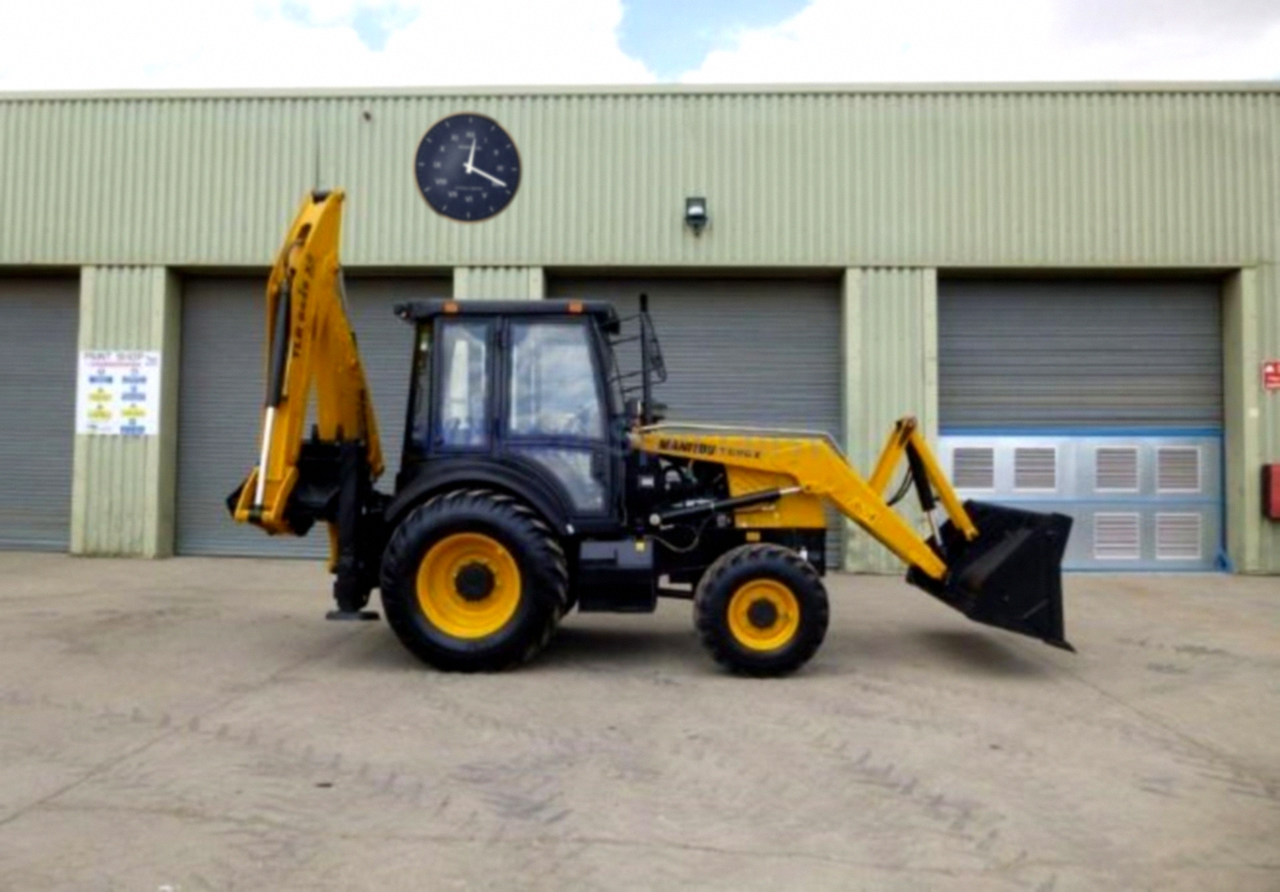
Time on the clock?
12:19
